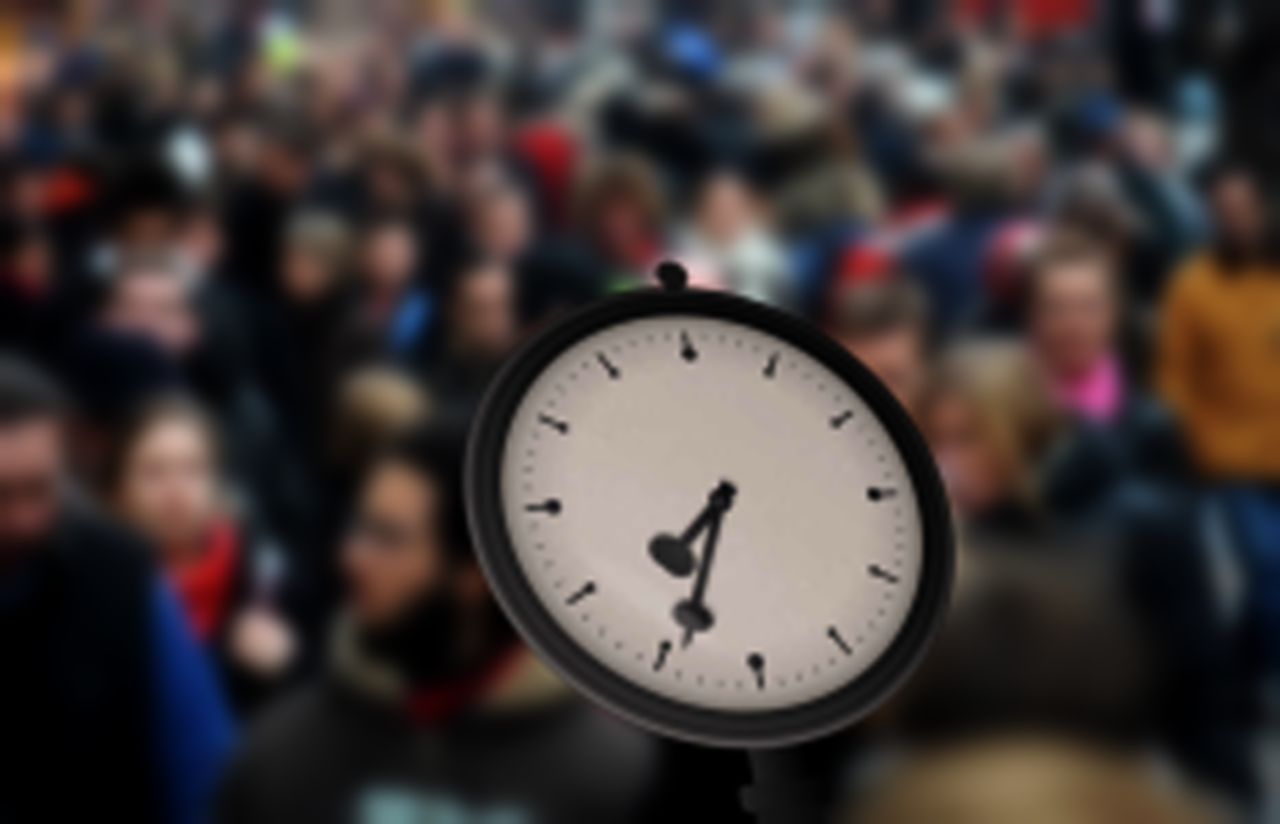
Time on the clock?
7:34
